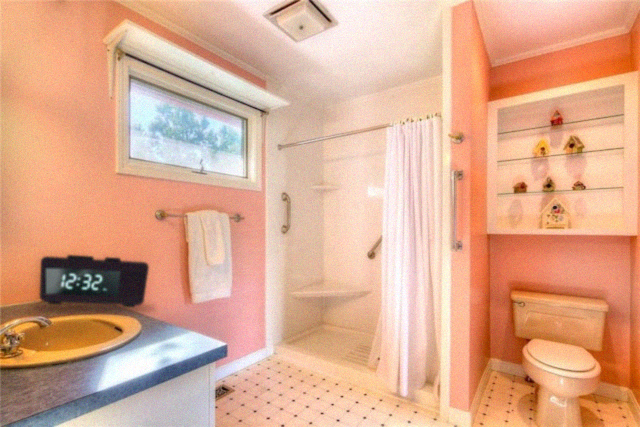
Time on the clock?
12:32
